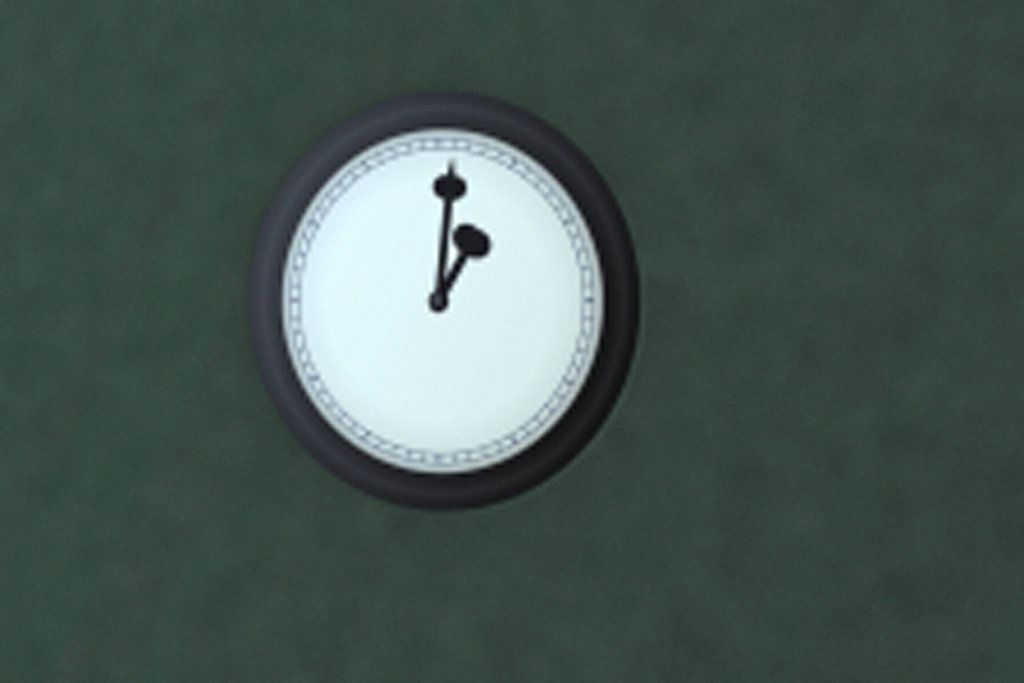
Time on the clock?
1:01
